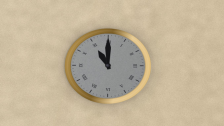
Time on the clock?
11:00
